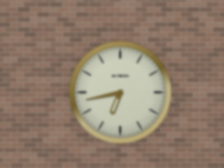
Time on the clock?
6:43
